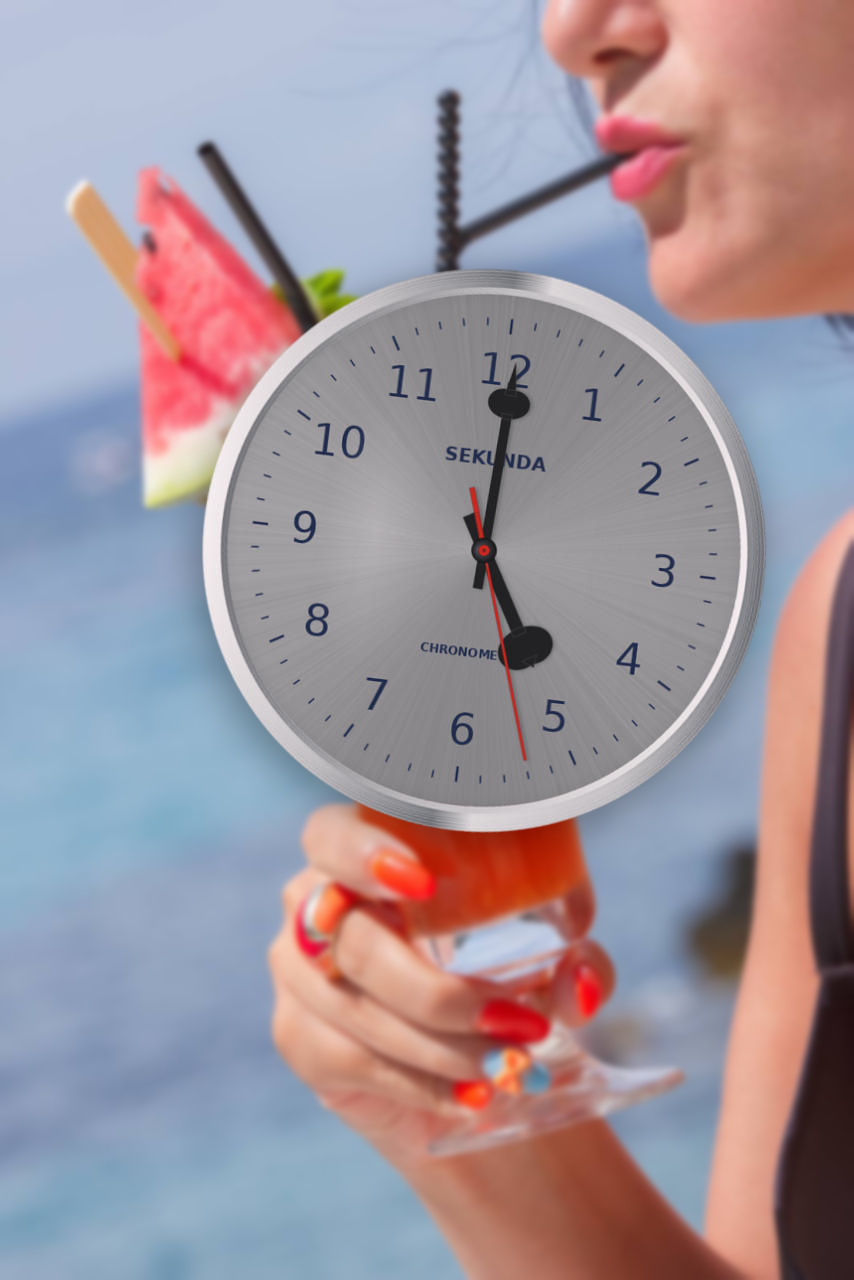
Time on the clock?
5:00:27
